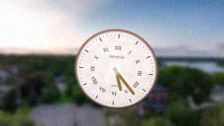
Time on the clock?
5:23
